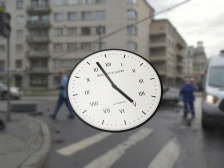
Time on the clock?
4:57
